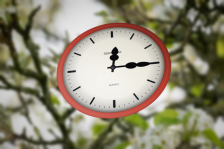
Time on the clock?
12:15
